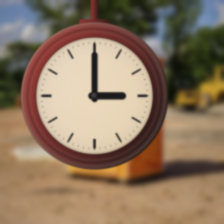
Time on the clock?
3:00
